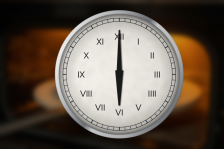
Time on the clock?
6:00
